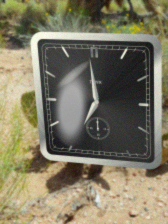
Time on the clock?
6:59
